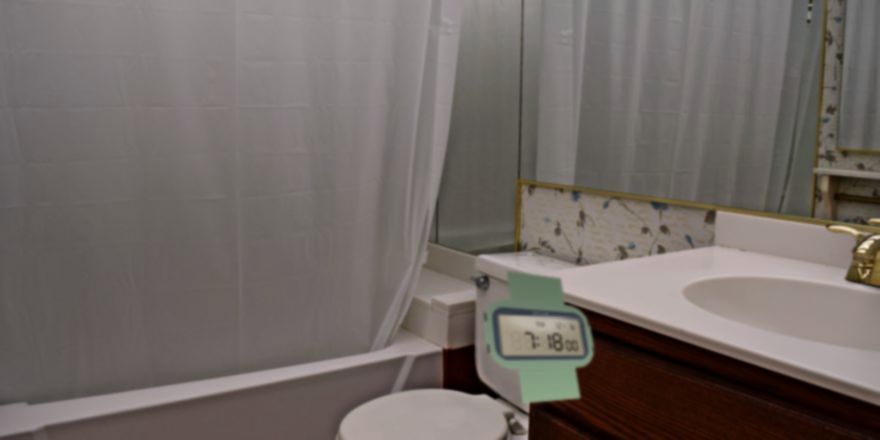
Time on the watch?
7:18
